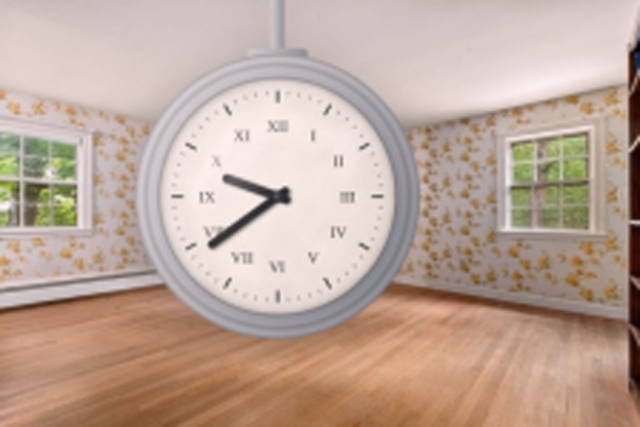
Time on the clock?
9:39
